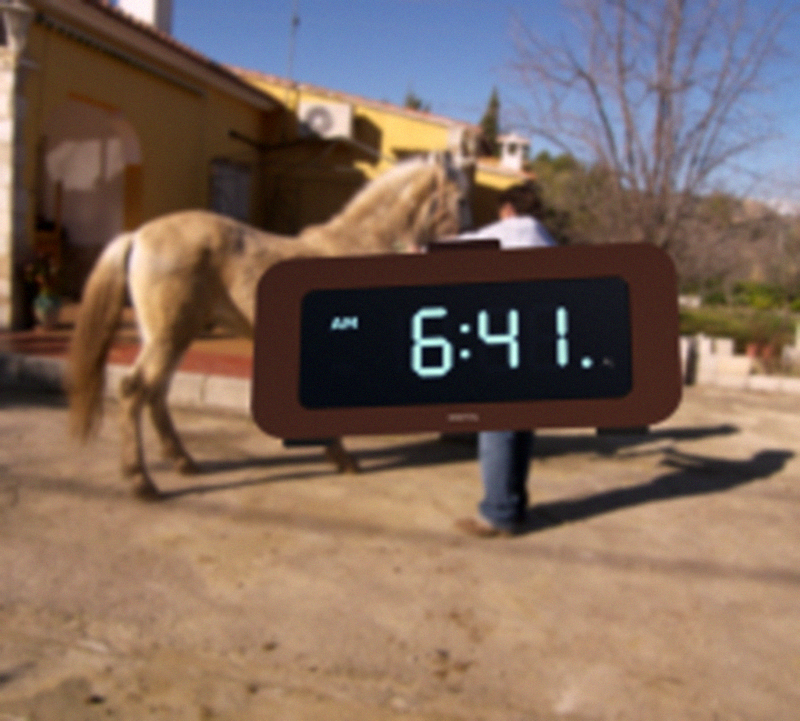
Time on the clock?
6:41
